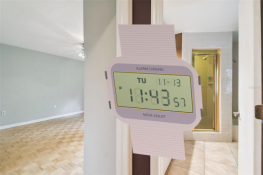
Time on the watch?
11:43:57
